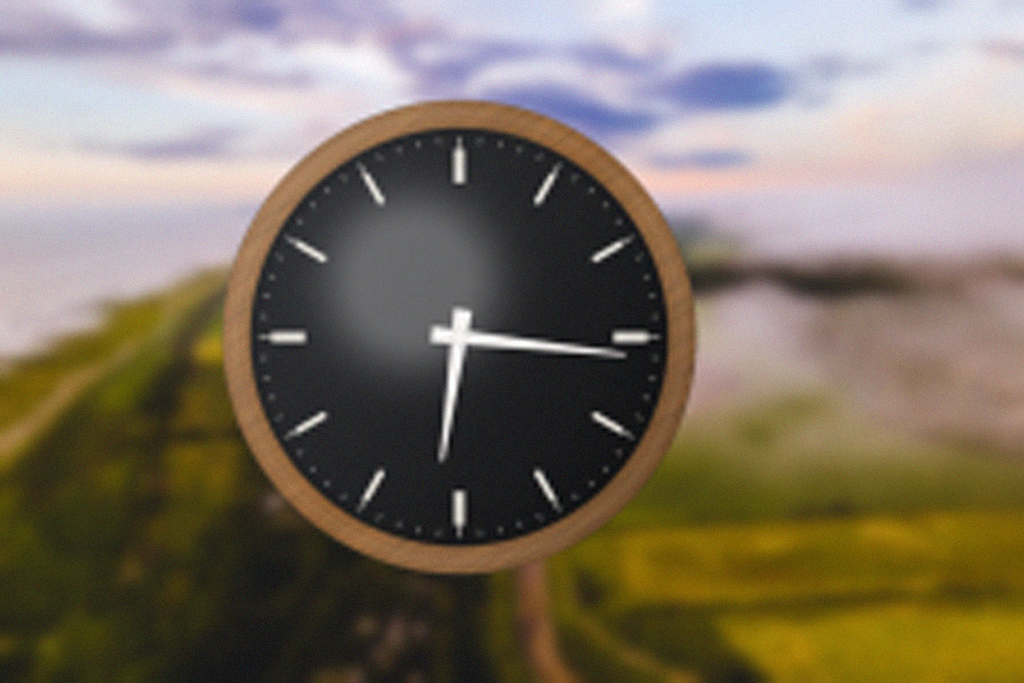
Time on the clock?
6:16
